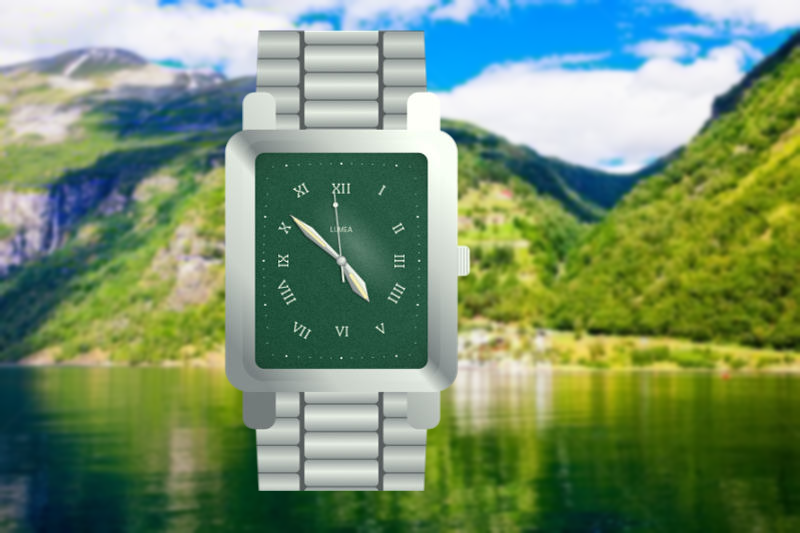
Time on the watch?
4:51:59
